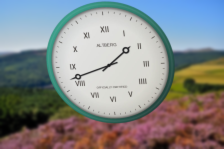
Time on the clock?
1:42
